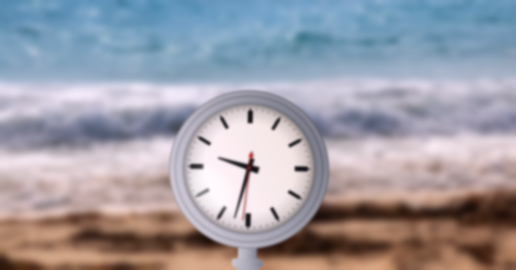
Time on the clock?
9:32:31
